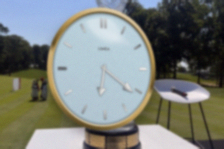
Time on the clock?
6:21
